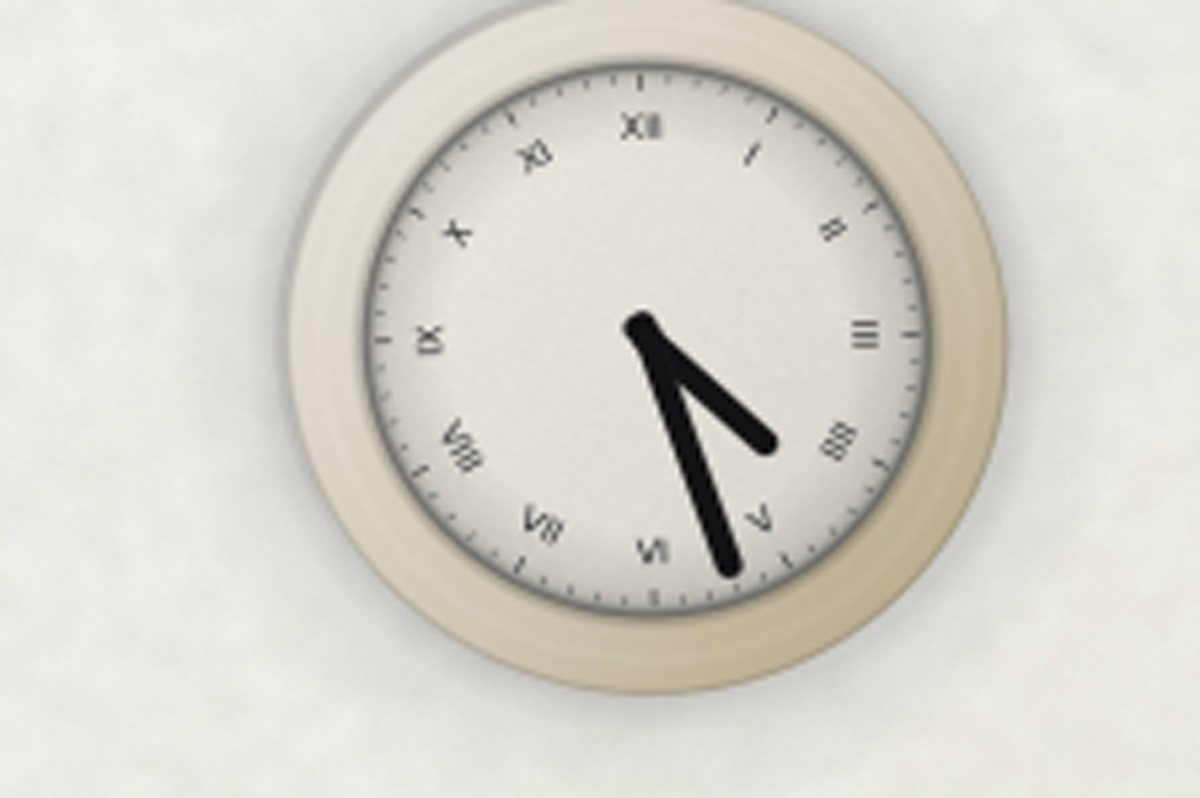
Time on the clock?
4:27
